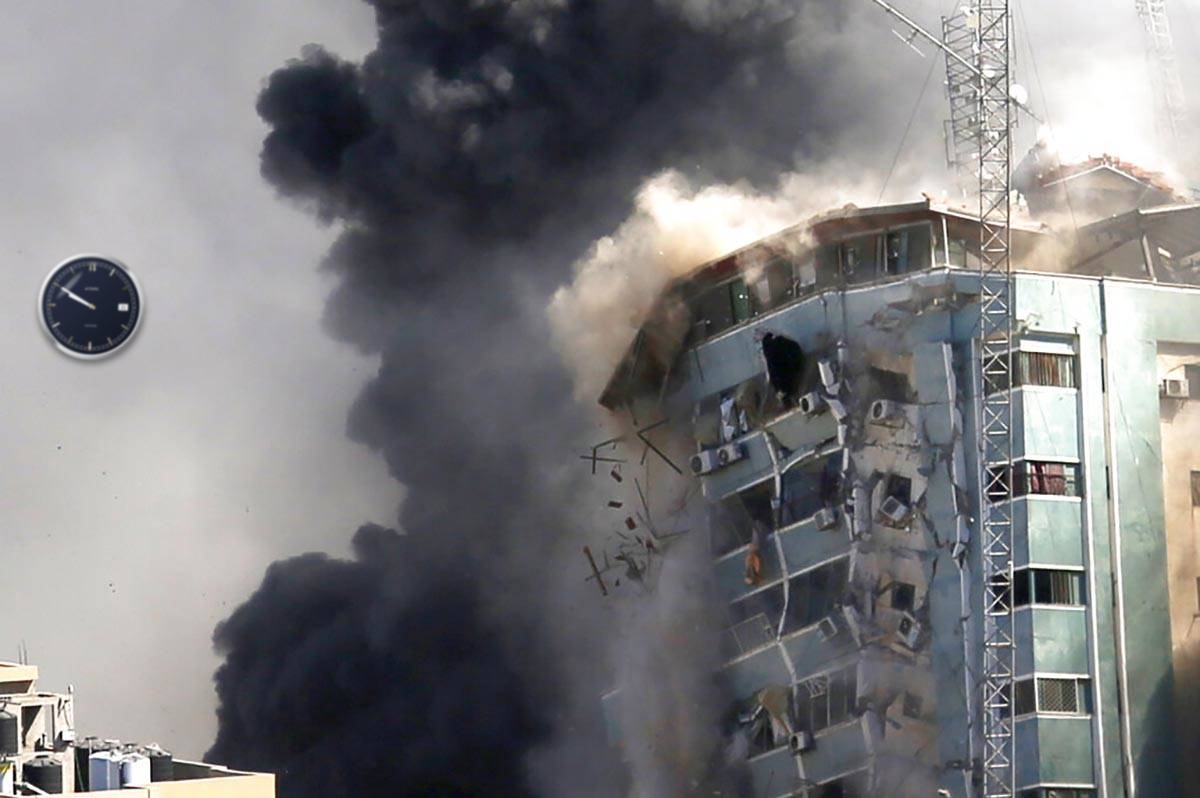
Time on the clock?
9:50
